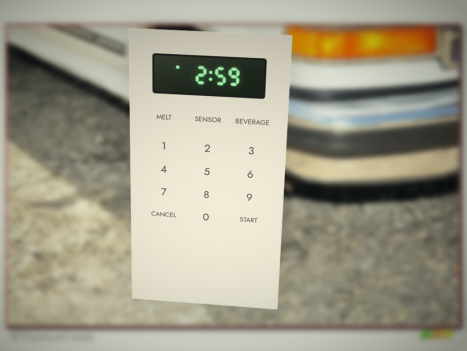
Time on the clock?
2:59
